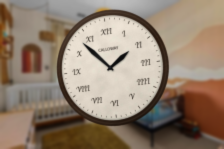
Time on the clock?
1:53
